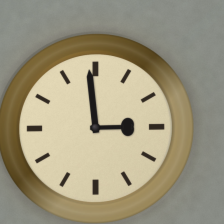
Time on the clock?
2:59
